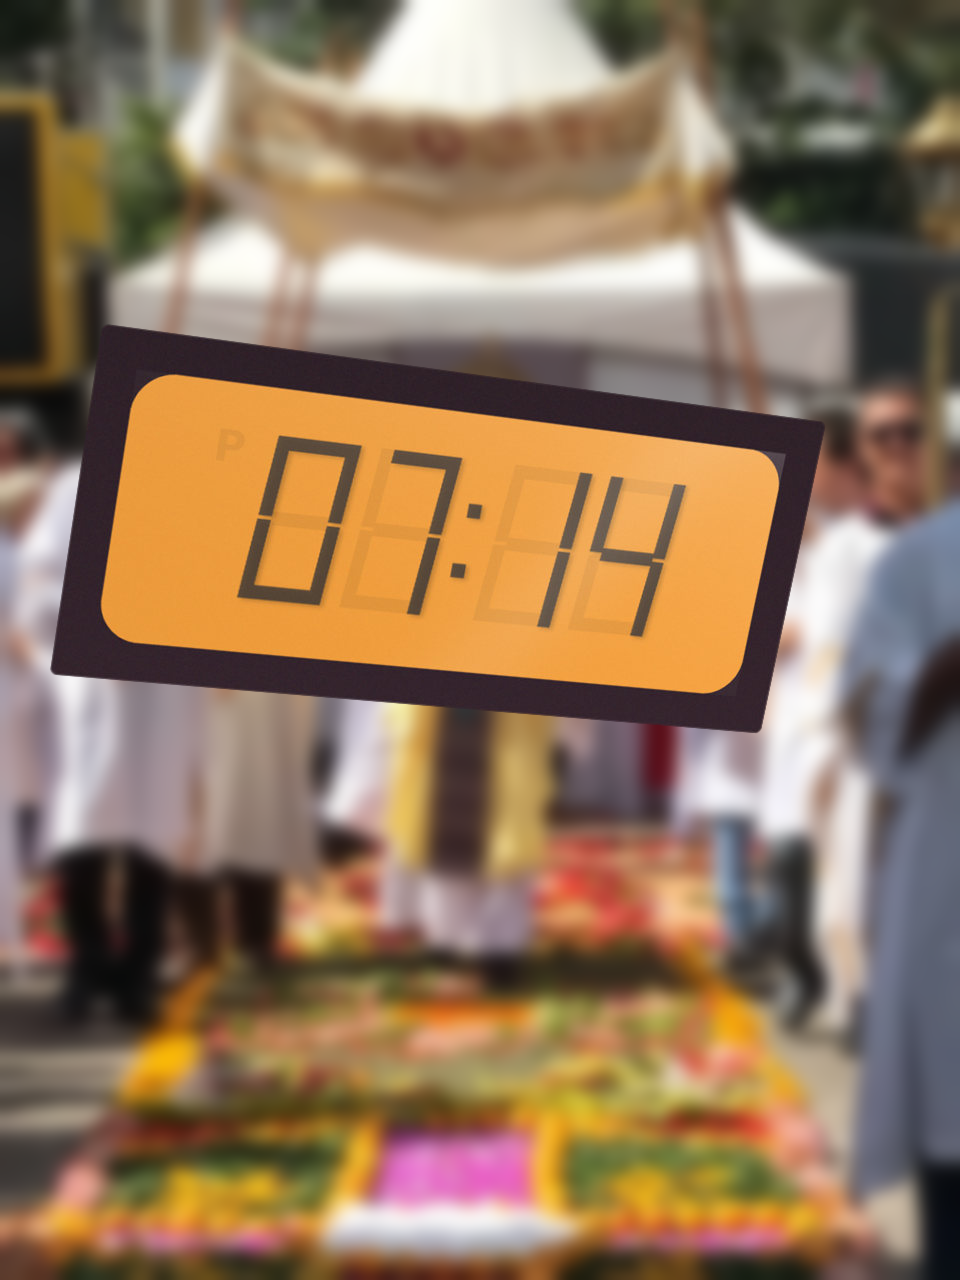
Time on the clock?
7:14
